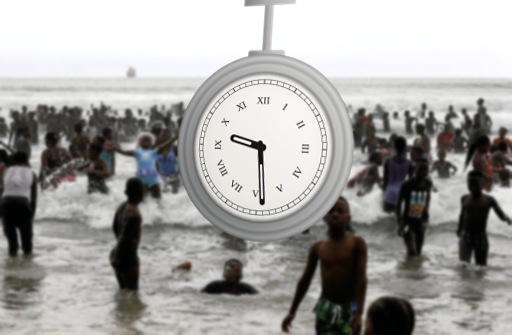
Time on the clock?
9:29
